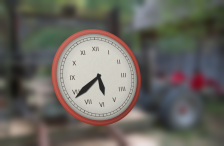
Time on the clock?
5:39
